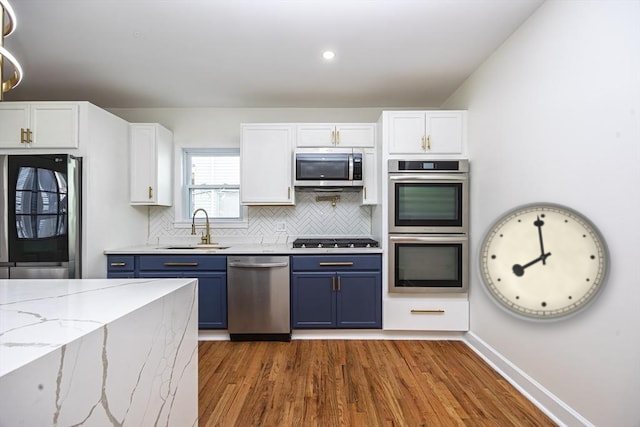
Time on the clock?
7:59
